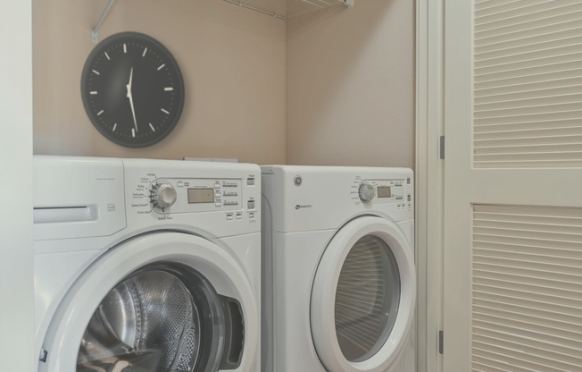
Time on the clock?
12:29
